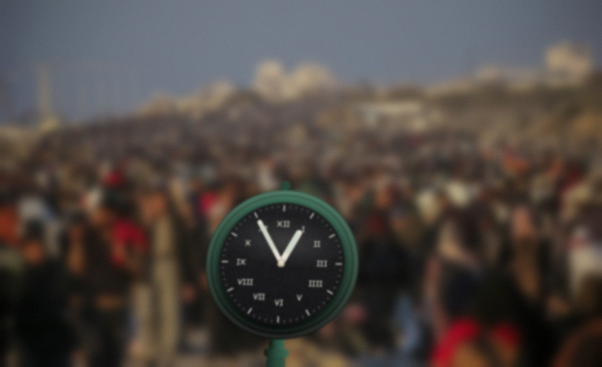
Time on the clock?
12:55
